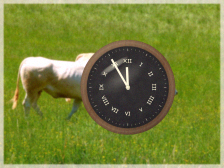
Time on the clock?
11:55
